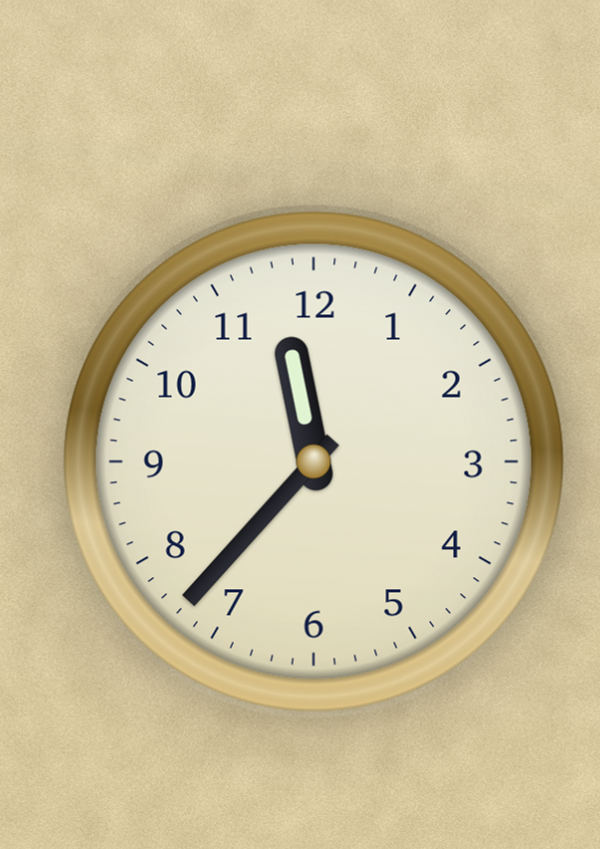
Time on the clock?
11:37
